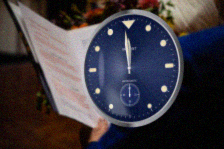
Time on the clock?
11:59
